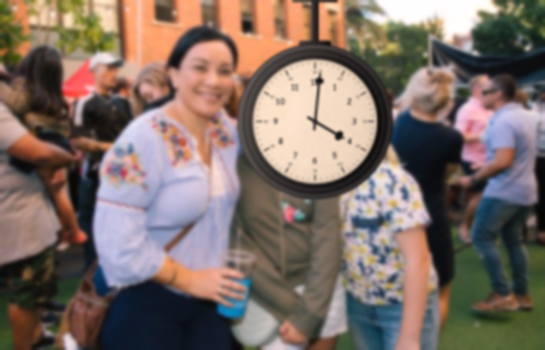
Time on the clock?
4:01
